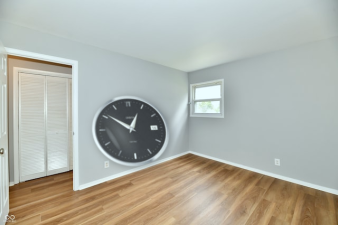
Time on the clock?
12:51
